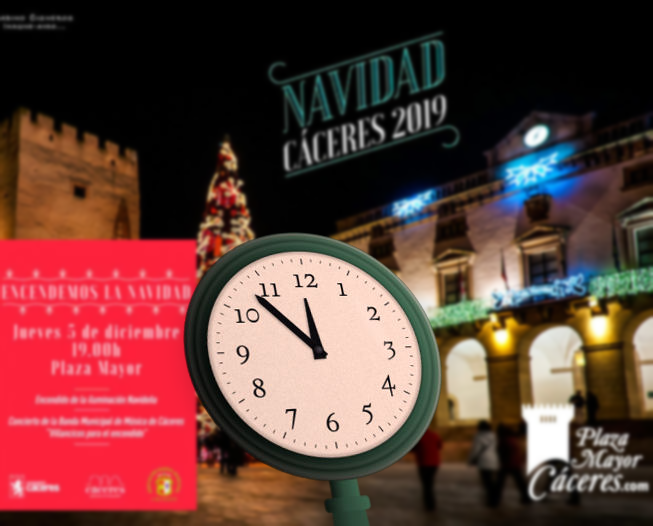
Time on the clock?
11:53
